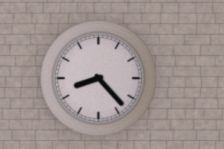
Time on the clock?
8:23
